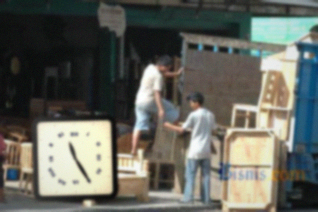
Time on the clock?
11:25
